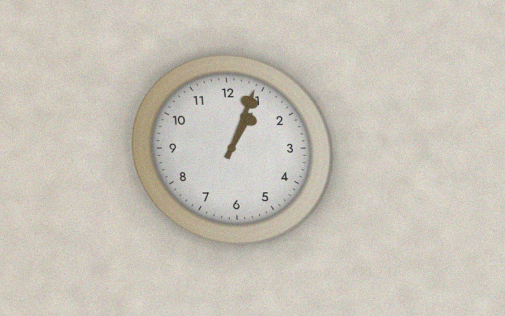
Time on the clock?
1:04
